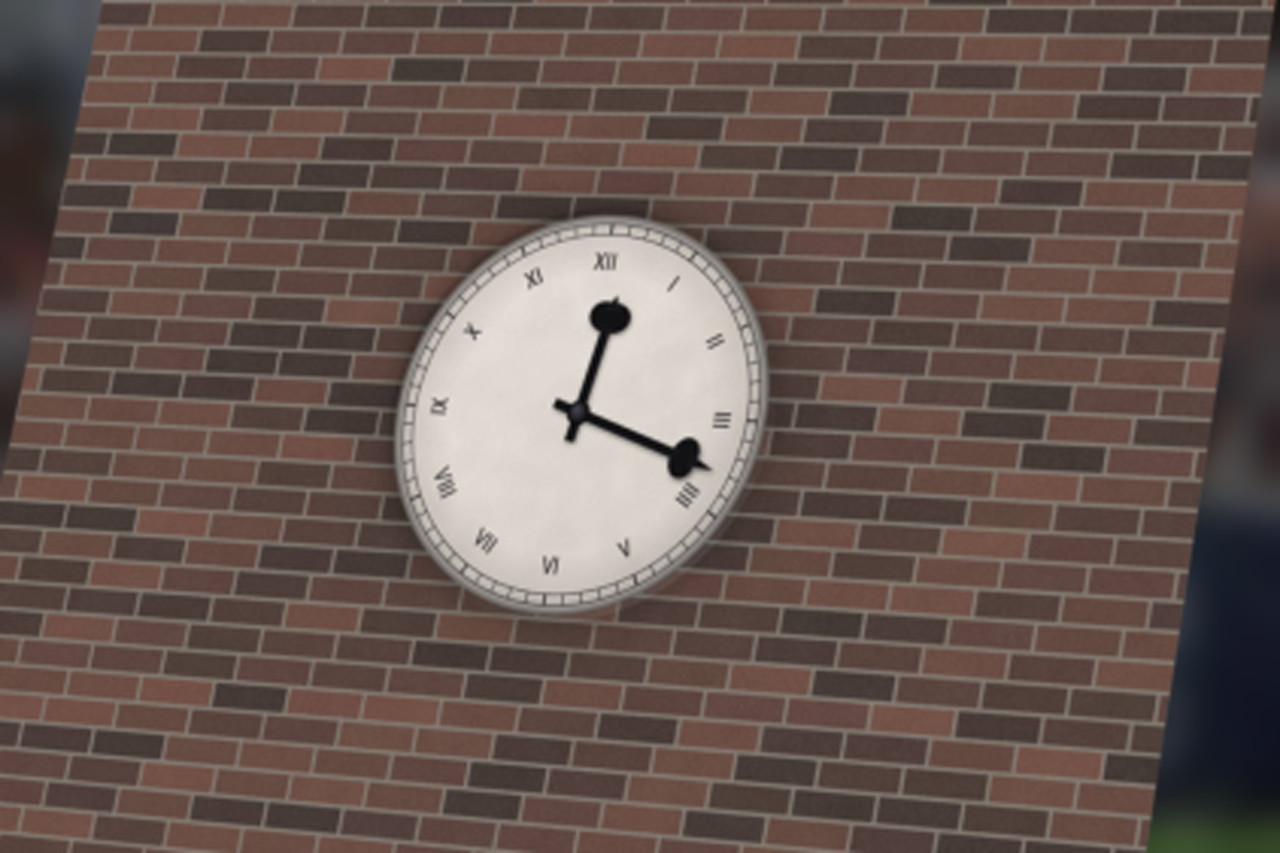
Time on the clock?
12:18
